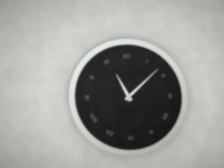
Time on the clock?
11:08
